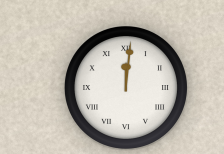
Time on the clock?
12:01
